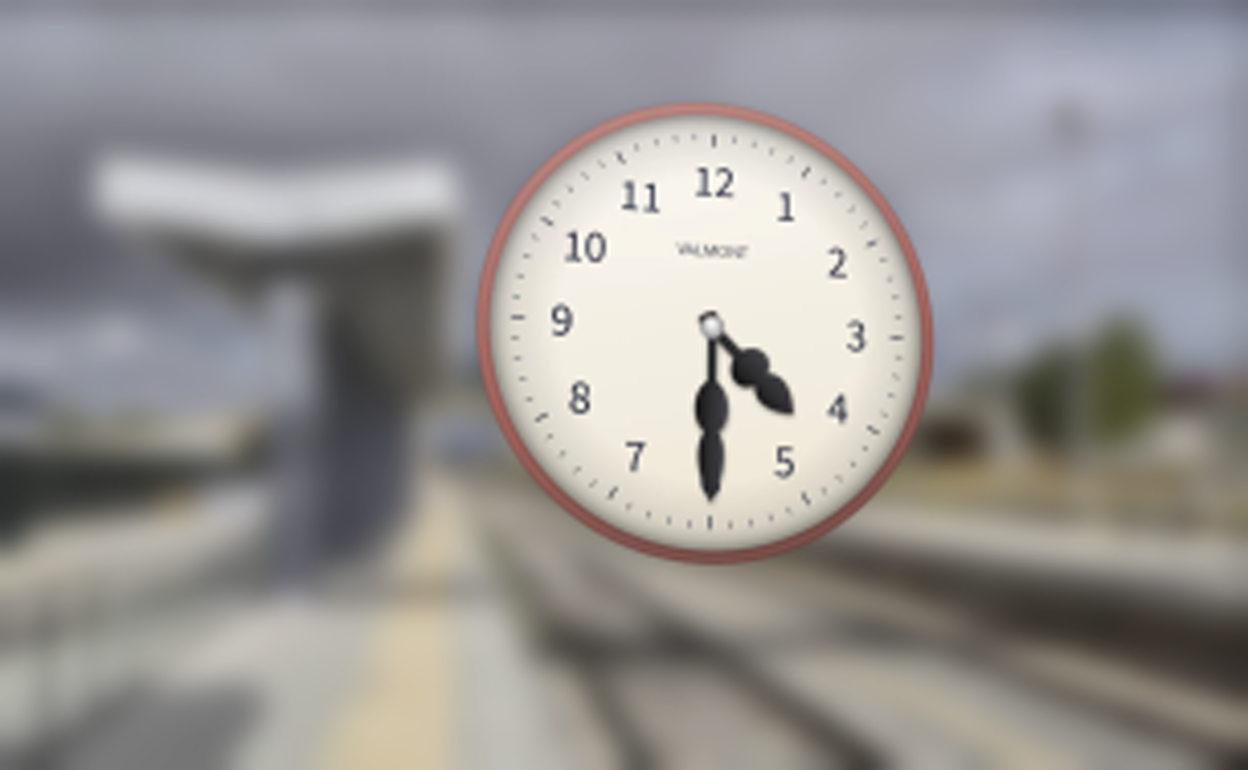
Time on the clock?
4:30
